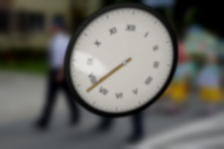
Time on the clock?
7:38
